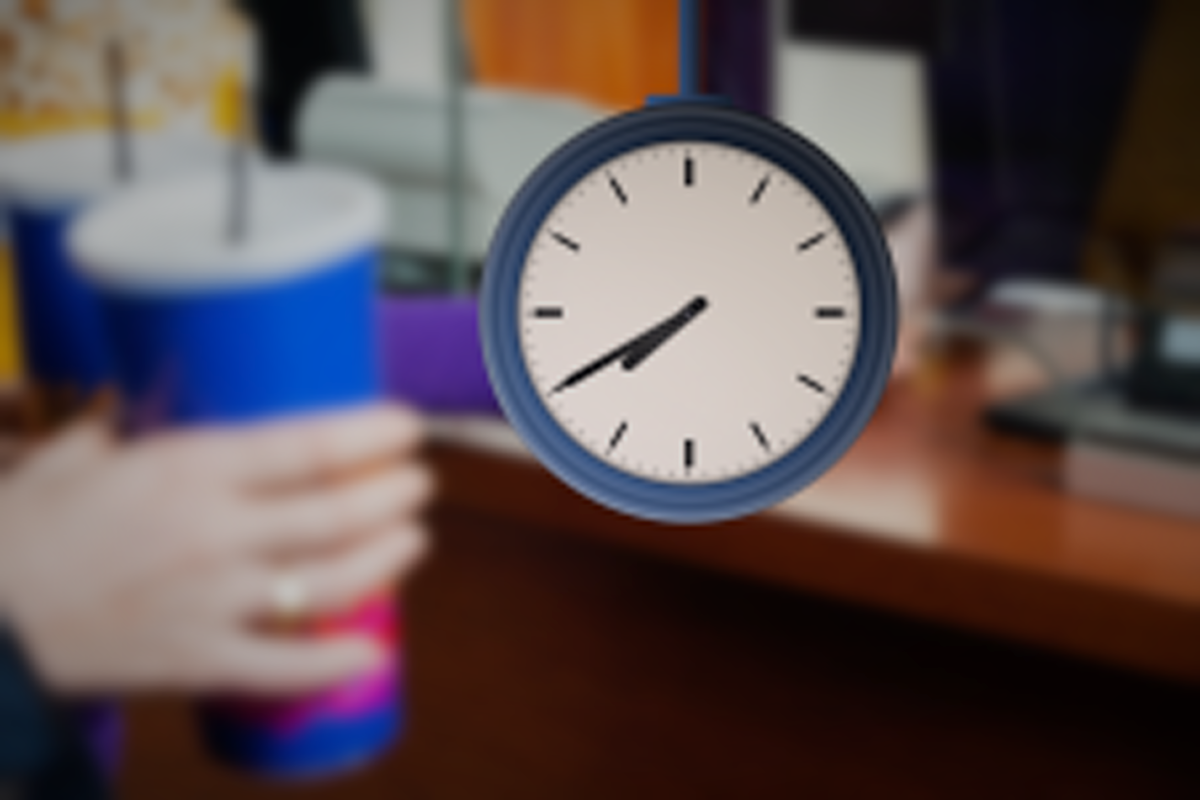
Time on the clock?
7:40
